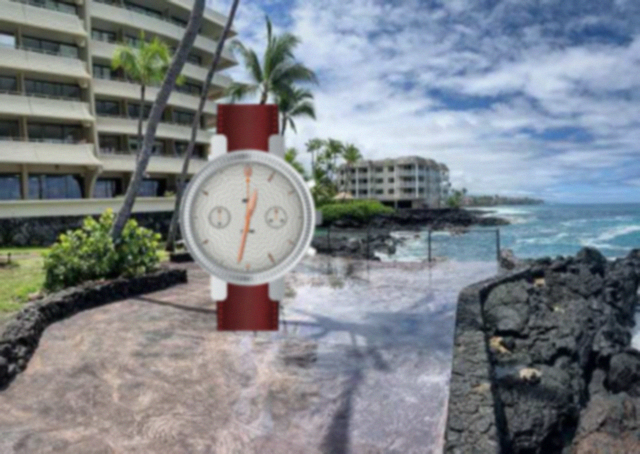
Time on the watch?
12:32
